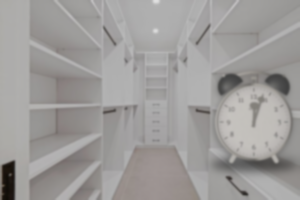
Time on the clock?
12:03
